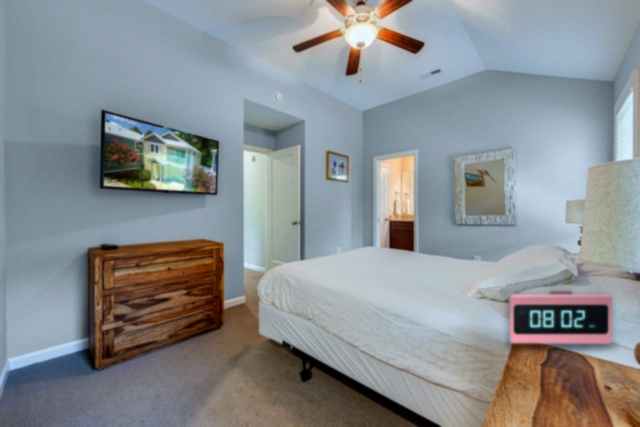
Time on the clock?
8:02
